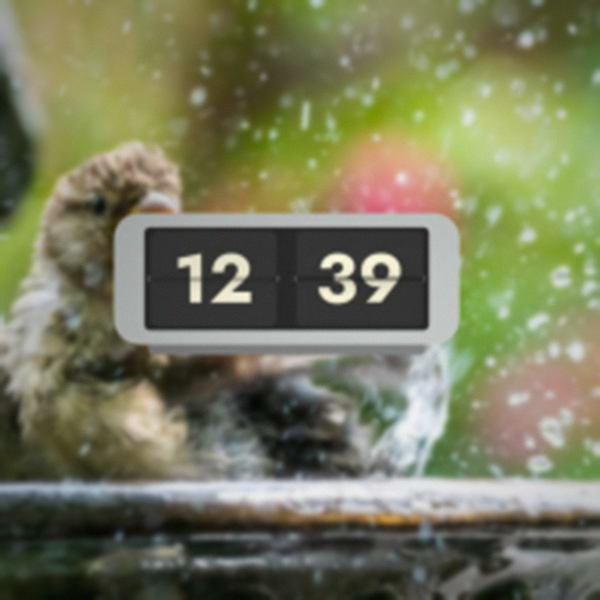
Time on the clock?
12:39
